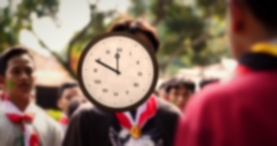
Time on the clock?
11:49
